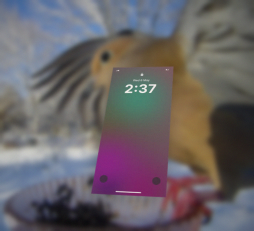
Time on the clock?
2:37
